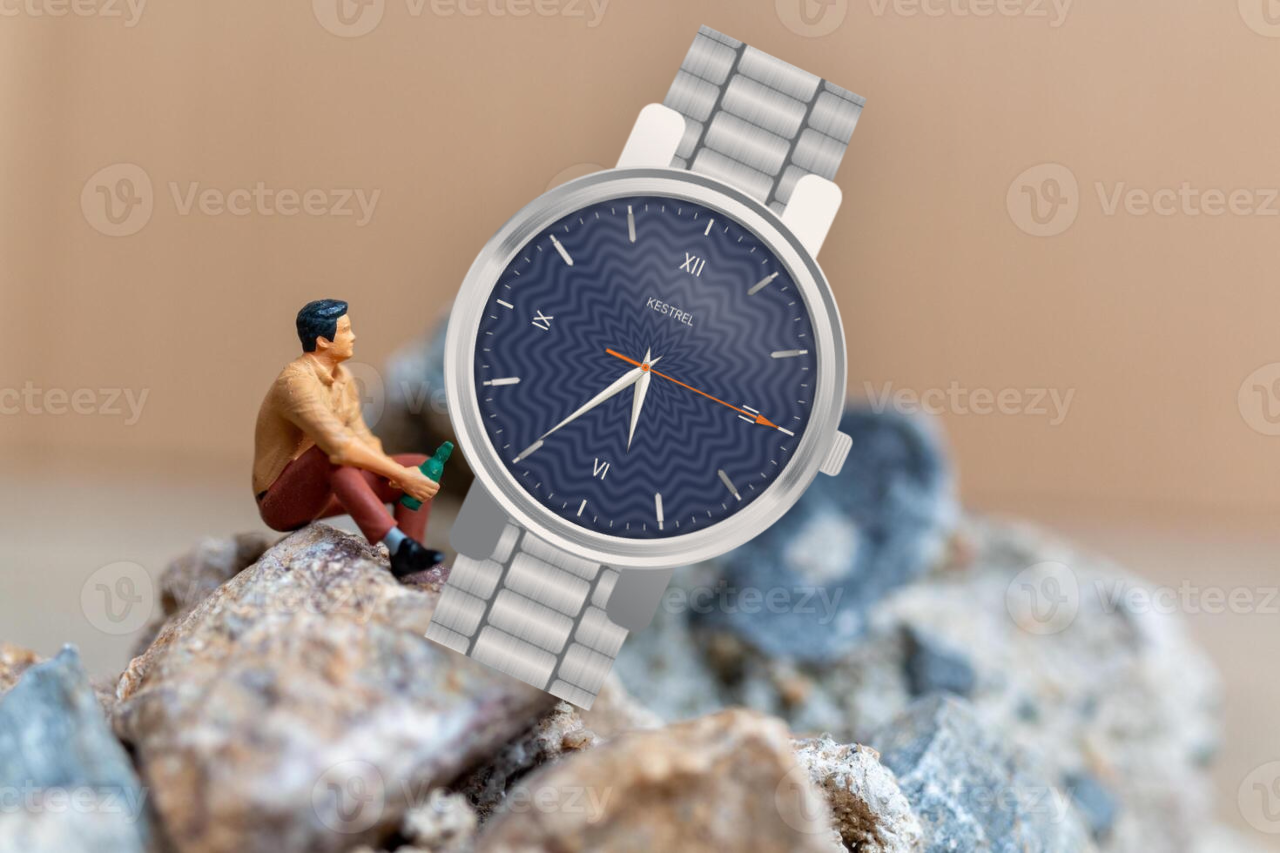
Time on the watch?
5:35:15
